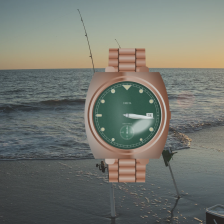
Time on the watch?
3:16
